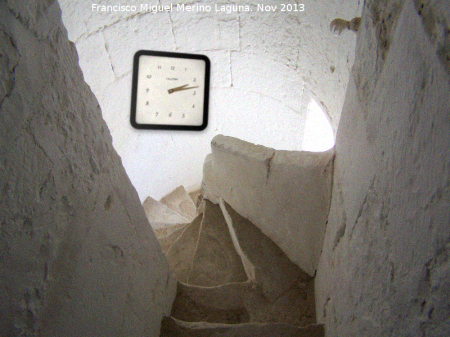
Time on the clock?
2:13
